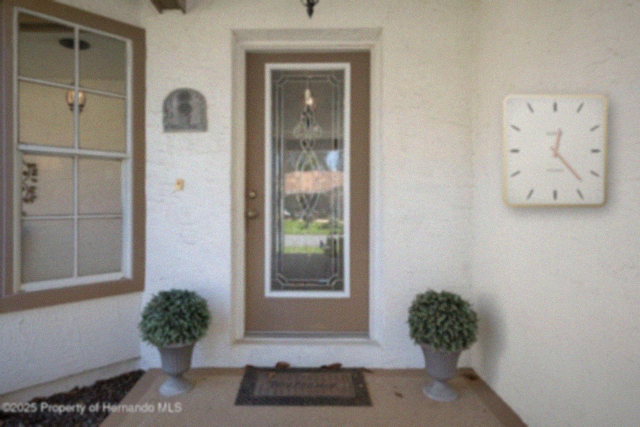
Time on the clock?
12:23
